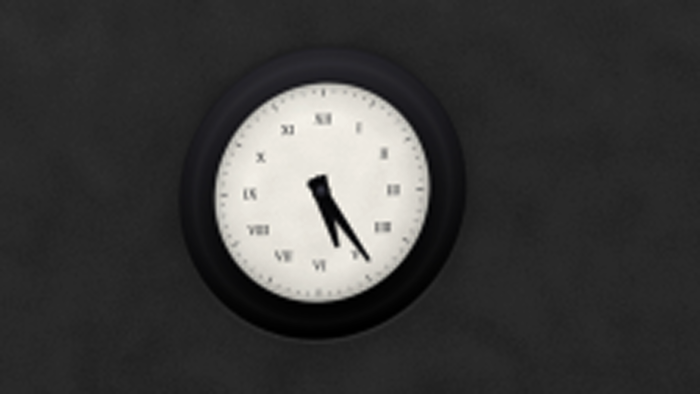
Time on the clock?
5:24
